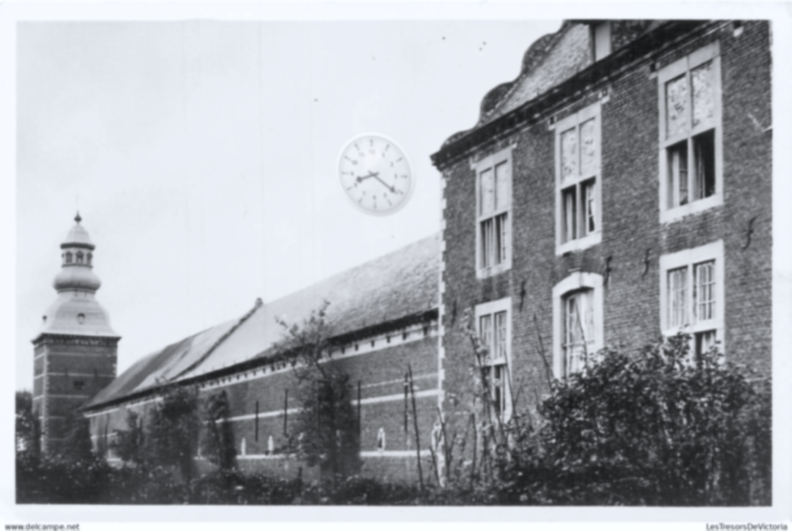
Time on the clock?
8:21
